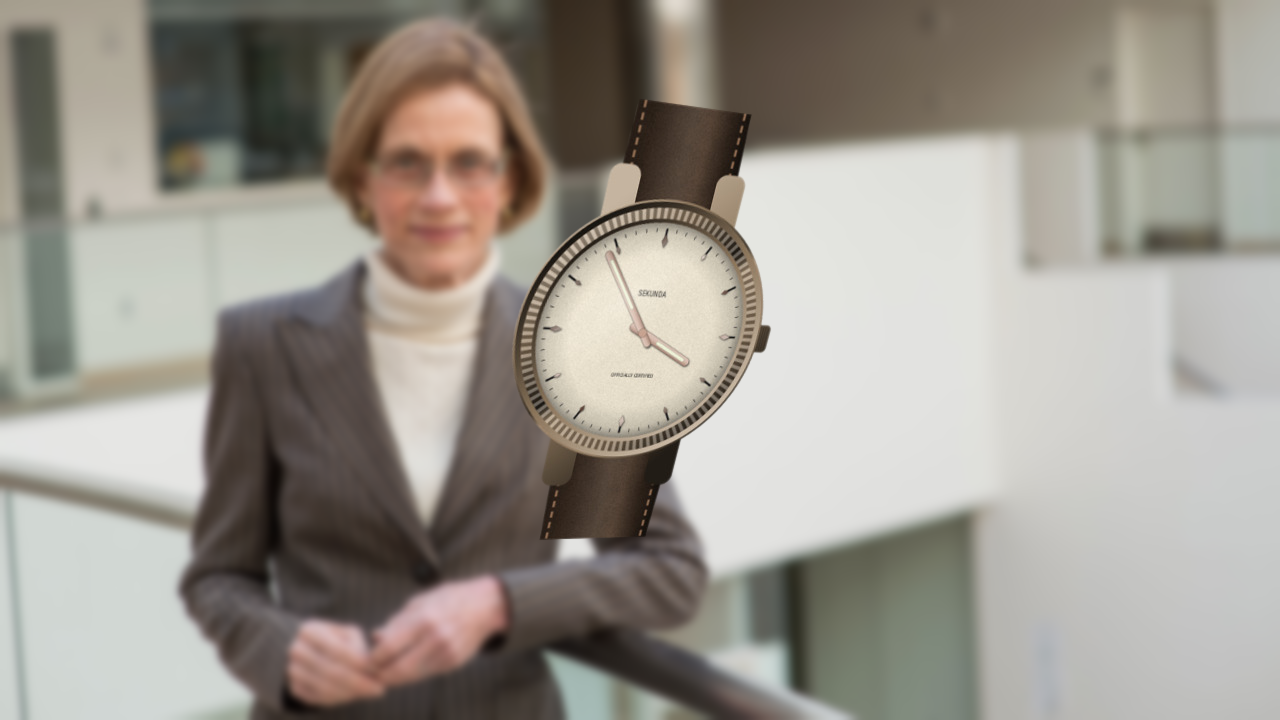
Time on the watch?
3:54
